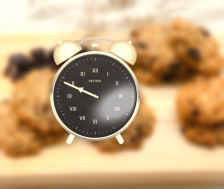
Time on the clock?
9:49
